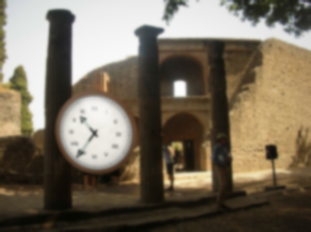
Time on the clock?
10:36
